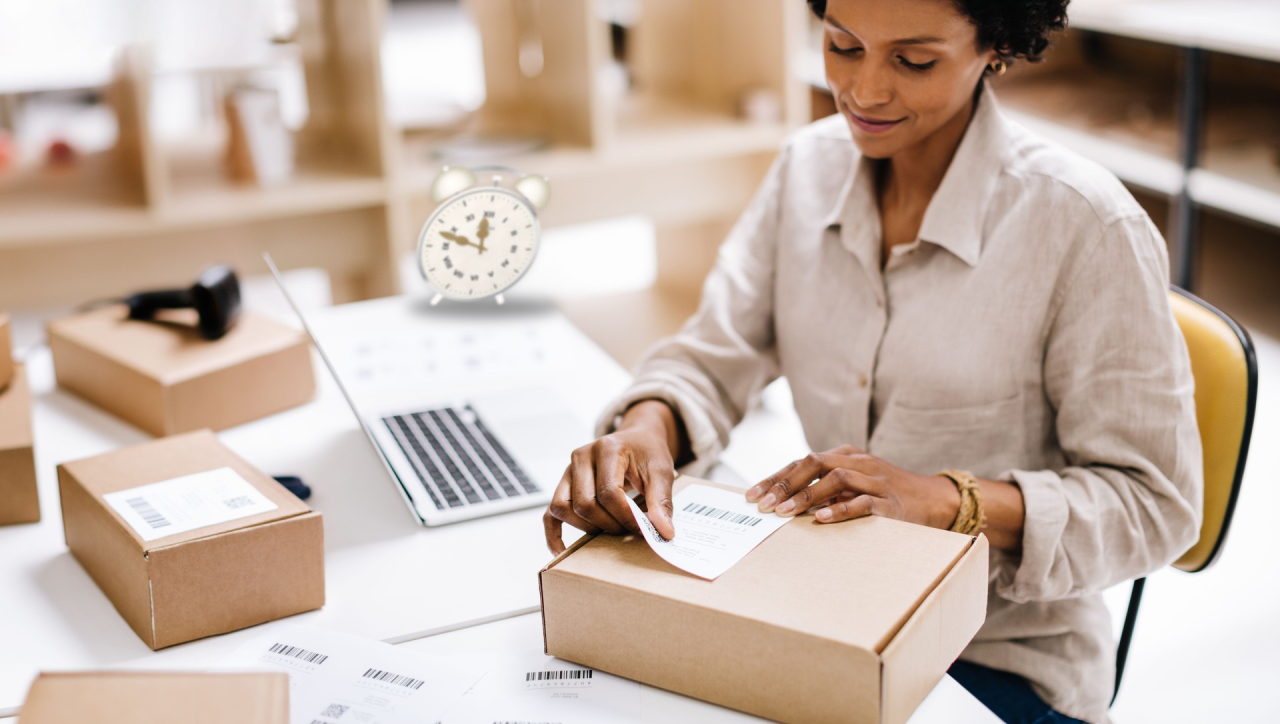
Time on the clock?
11:48
